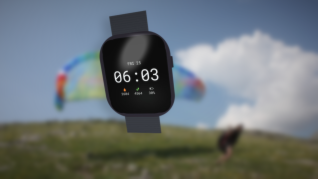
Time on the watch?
6:03
